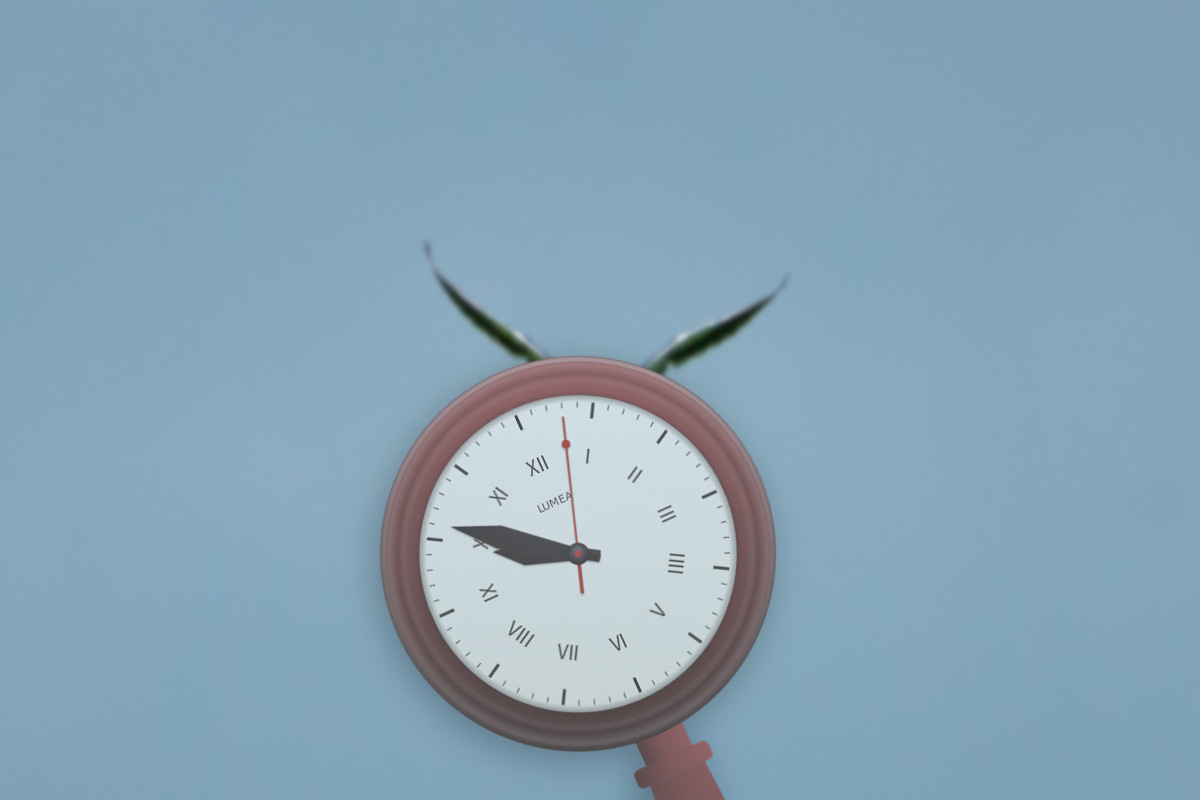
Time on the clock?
9:51:03
